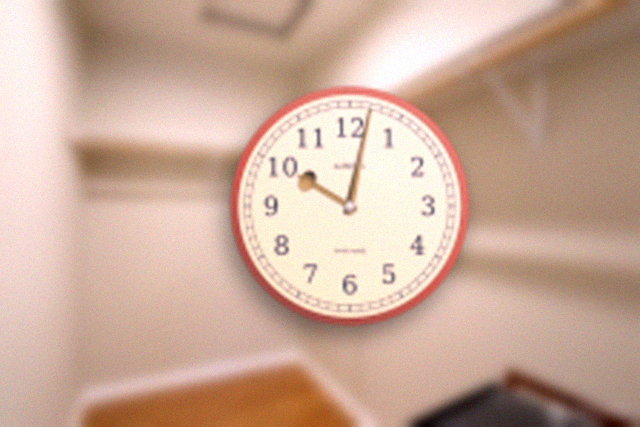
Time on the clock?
10:02
